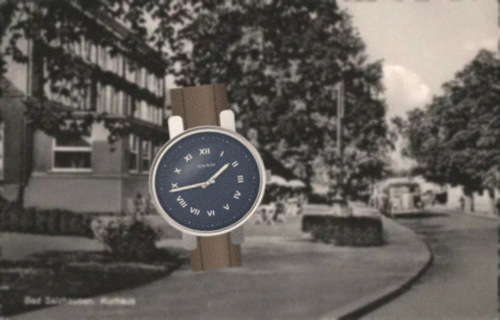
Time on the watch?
1:44
